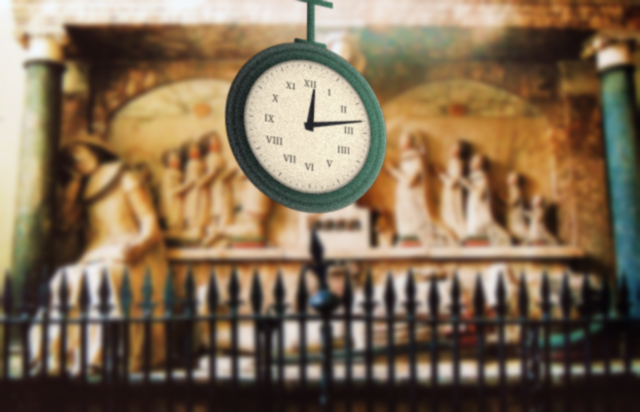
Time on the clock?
12:13
